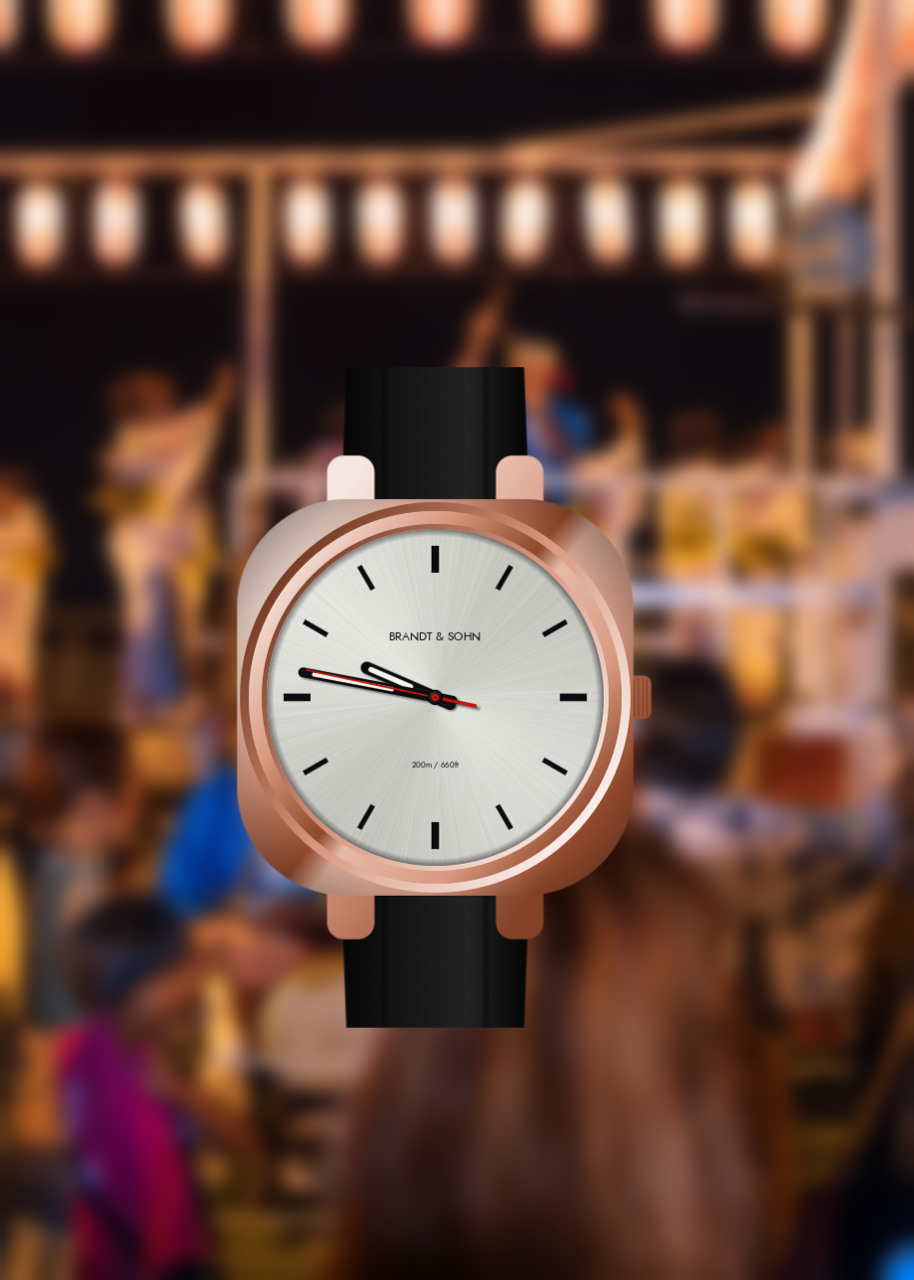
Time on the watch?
9:46:47
